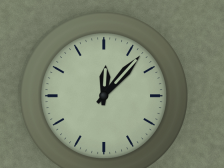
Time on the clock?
12:07
